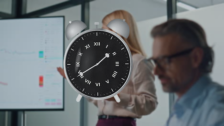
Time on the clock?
1:40
